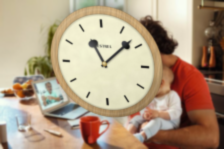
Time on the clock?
11:08
